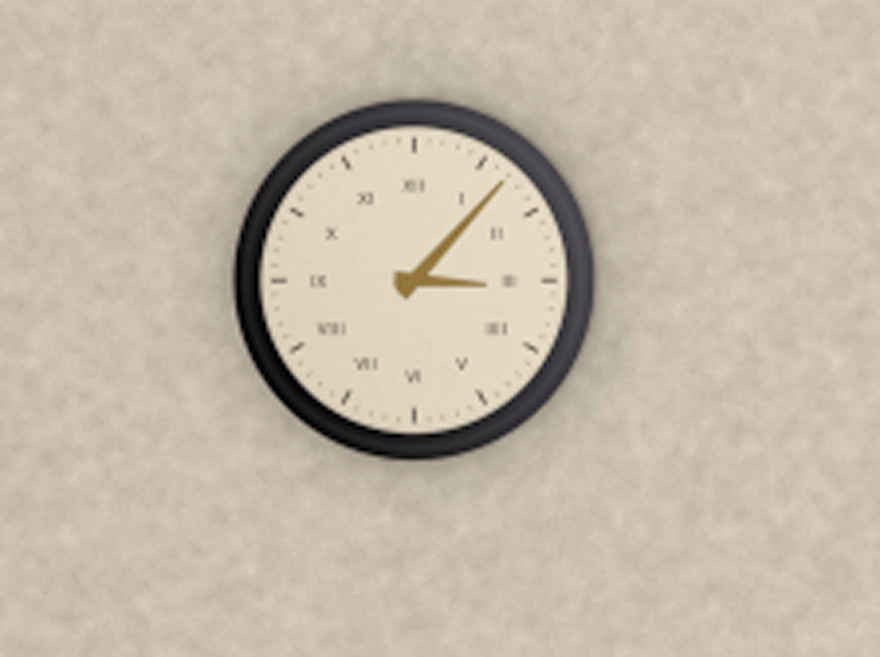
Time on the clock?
3:07
